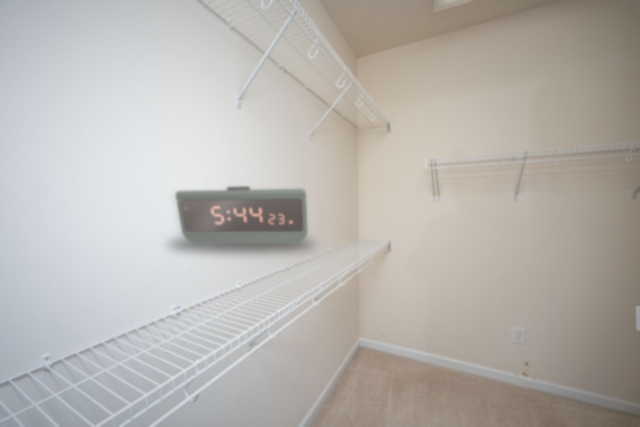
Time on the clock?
5:44:23
